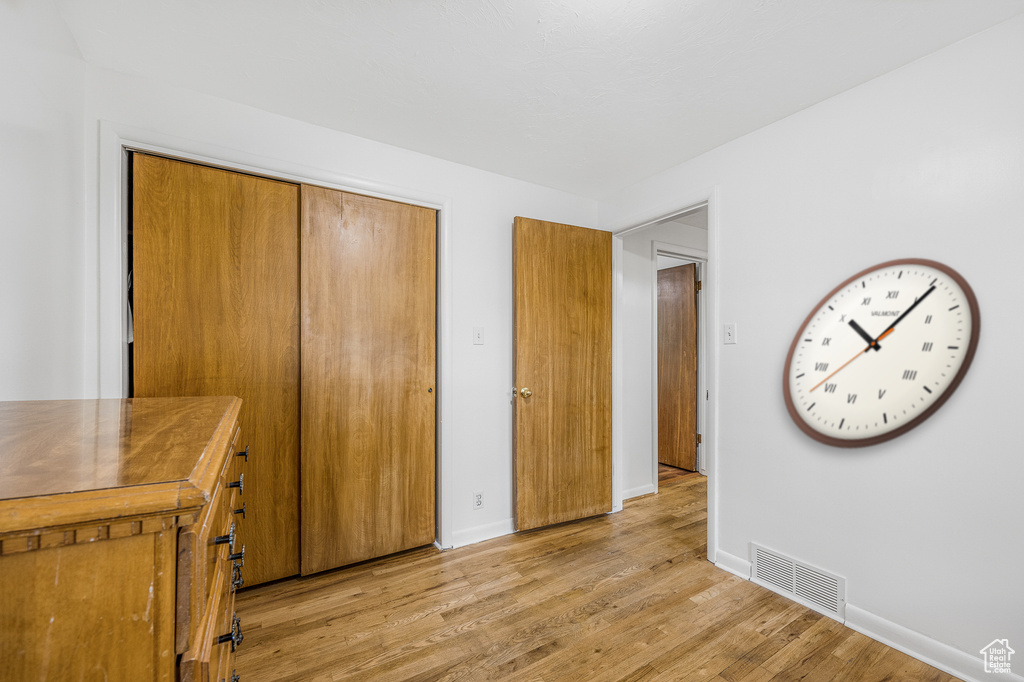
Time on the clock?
10:05:37
